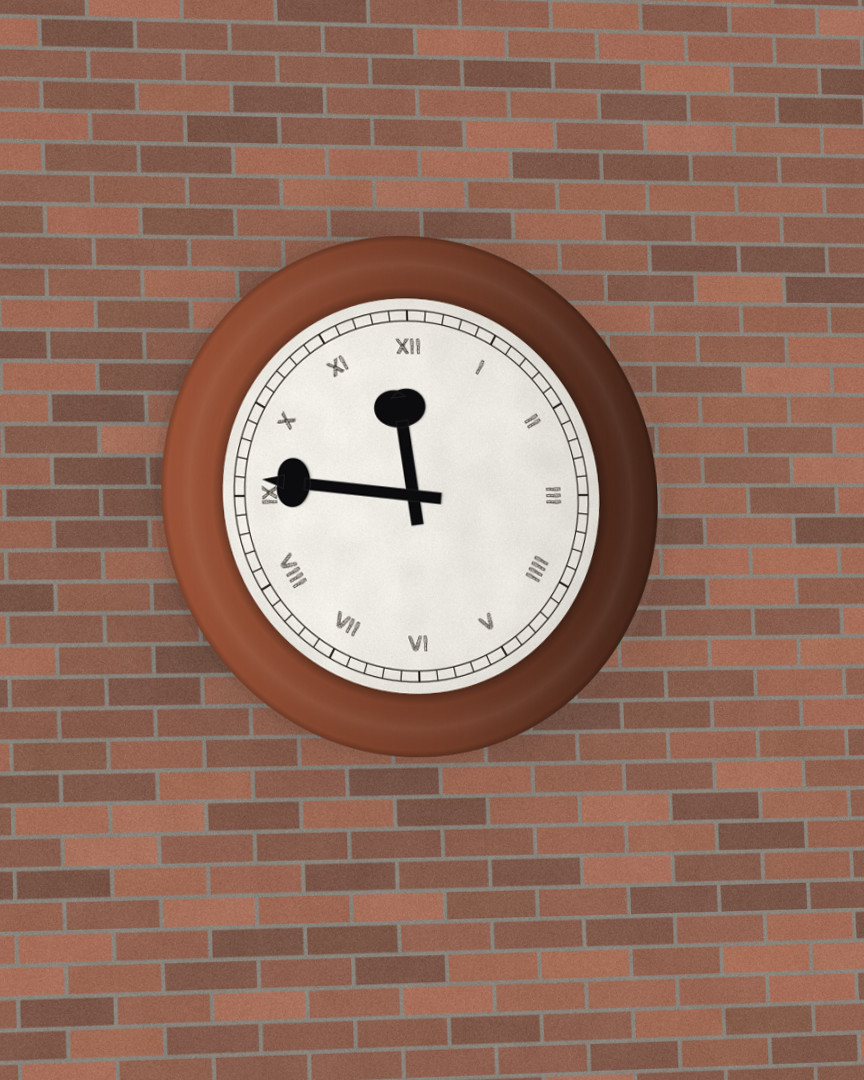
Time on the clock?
11:46
